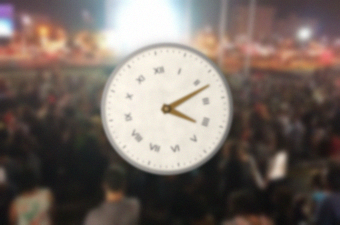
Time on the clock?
4:12
